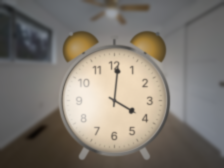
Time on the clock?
4:01
